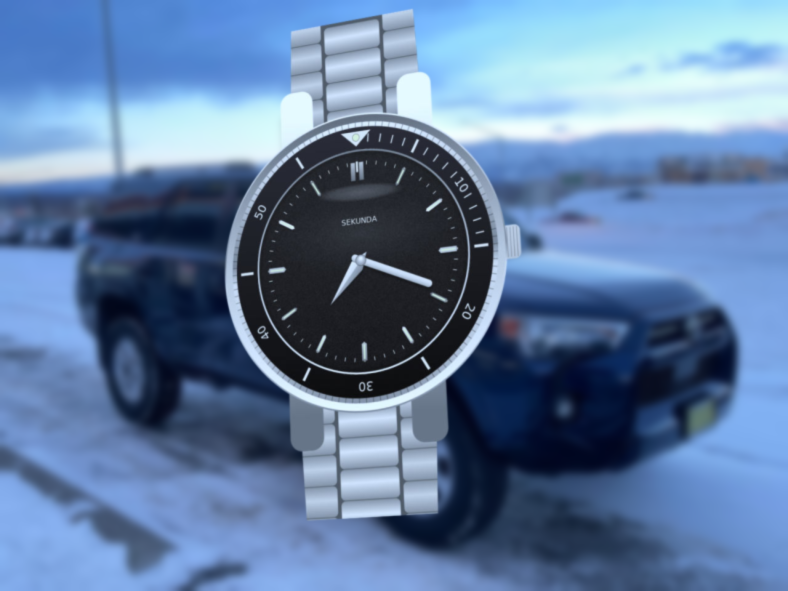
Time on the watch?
7:19
